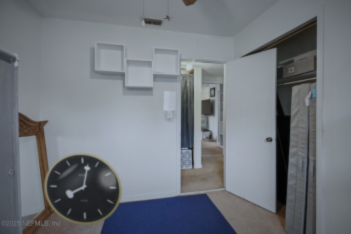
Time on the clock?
8:02
